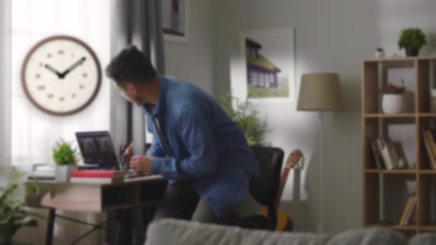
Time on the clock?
10:09
